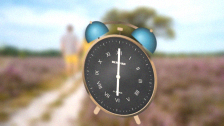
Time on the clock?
6:00
